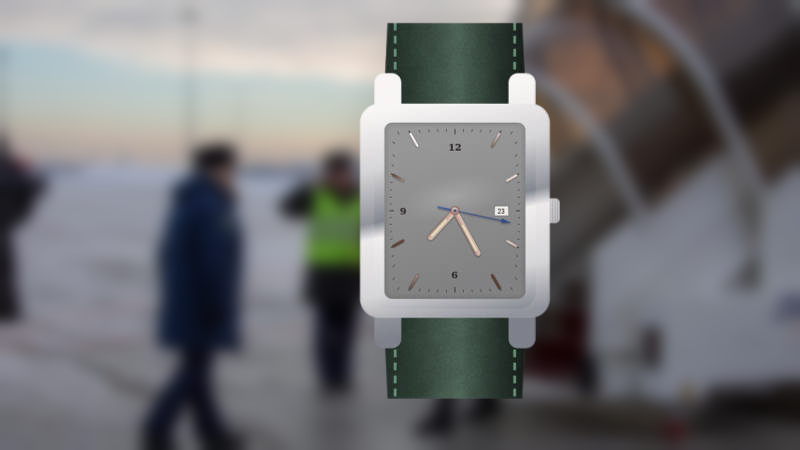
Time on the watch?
7:25:17
